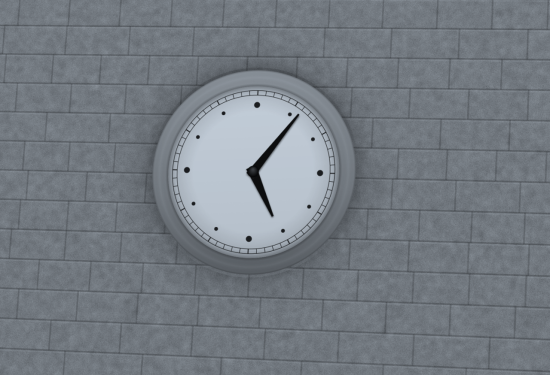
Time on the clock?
5:06
